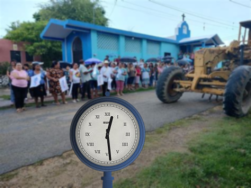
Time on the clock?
12:29
